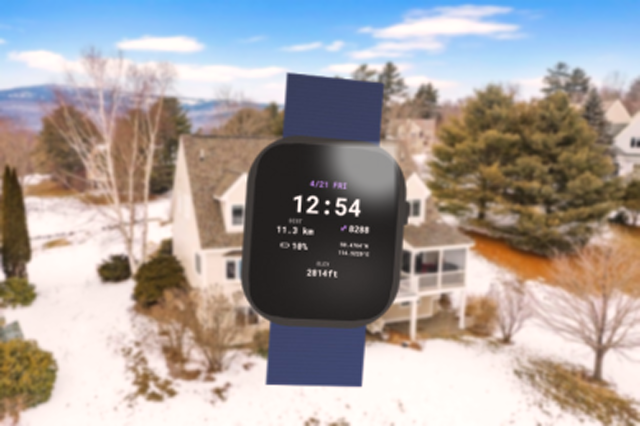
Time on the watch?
12:54
